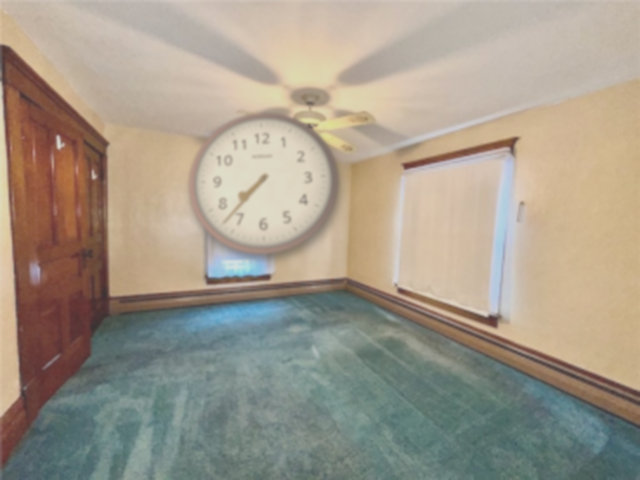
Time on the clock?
7:37
